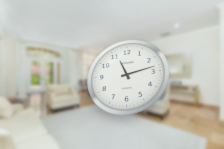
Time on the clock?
11:13
